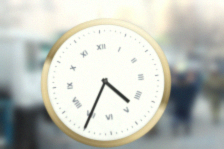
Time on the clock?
4:35
